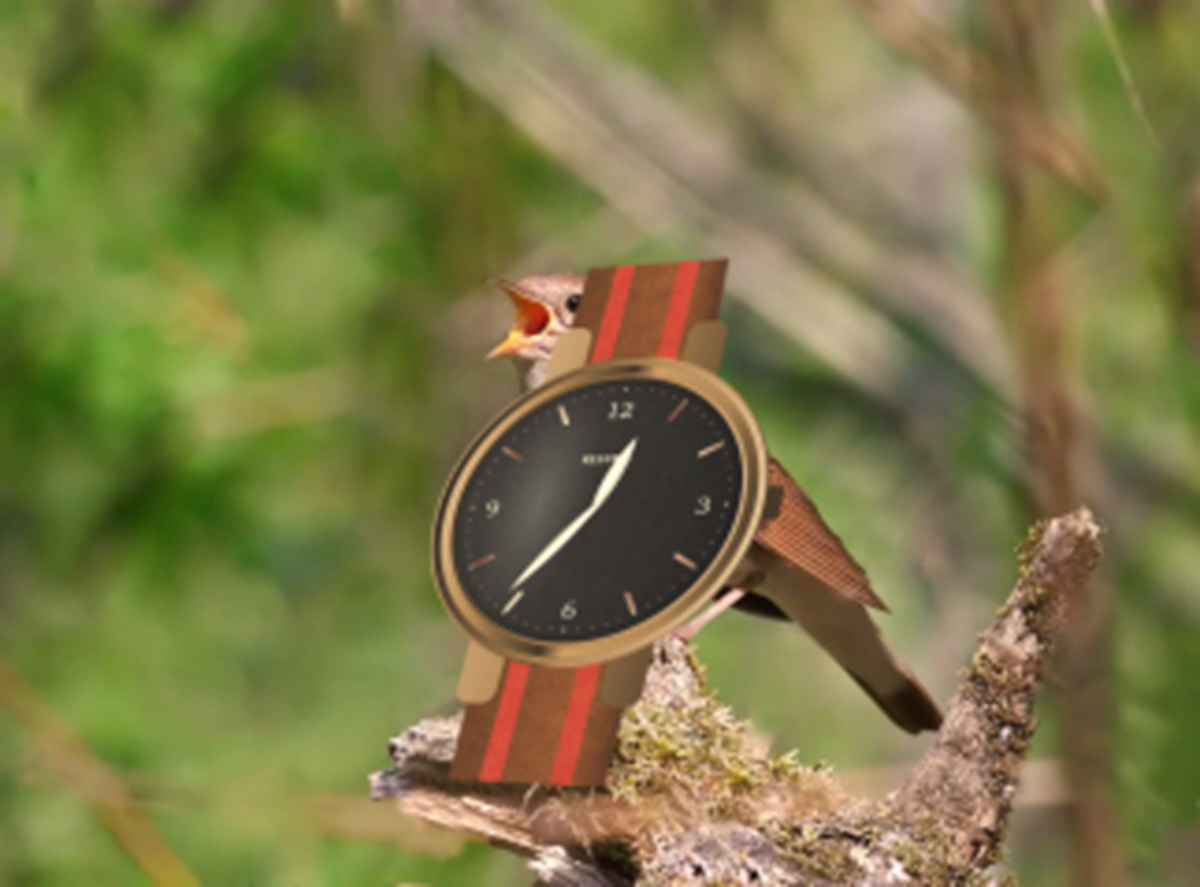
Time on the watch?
12:36
